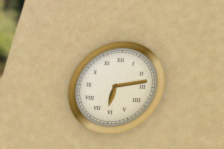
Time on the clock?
6:13
